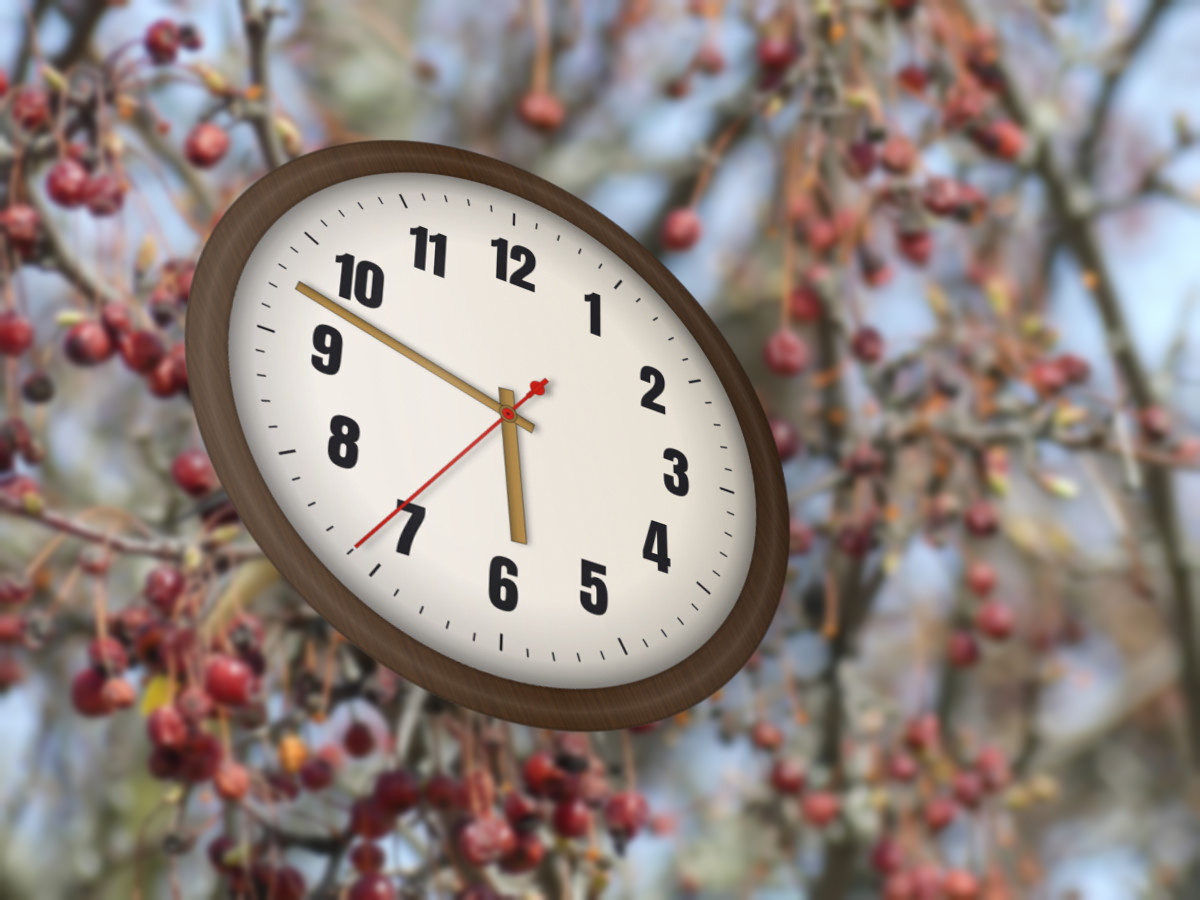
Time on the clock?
5:47:36
